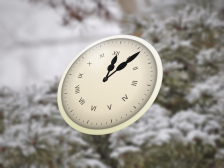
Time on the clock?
12:06
